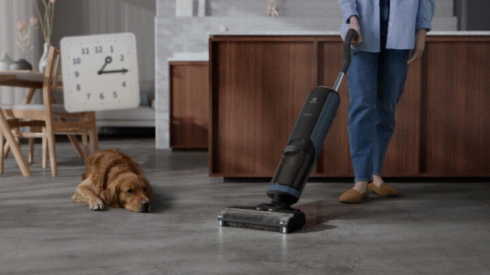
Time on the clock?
1:15
